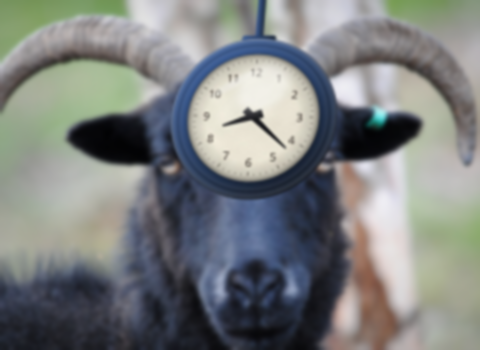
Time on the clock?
8:22
